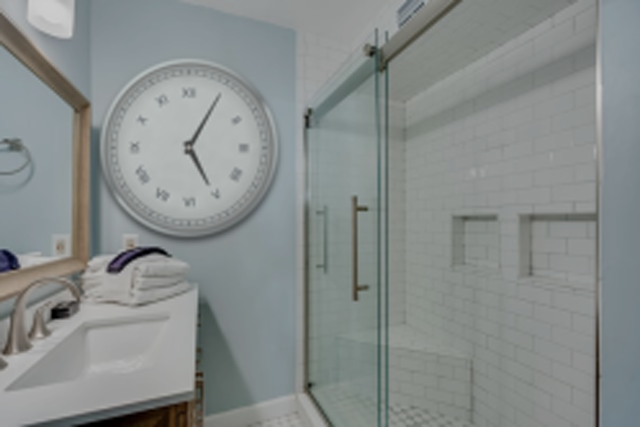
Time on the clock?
5:05
